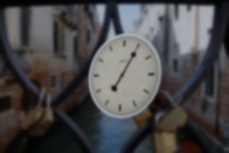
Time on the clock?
7:05
